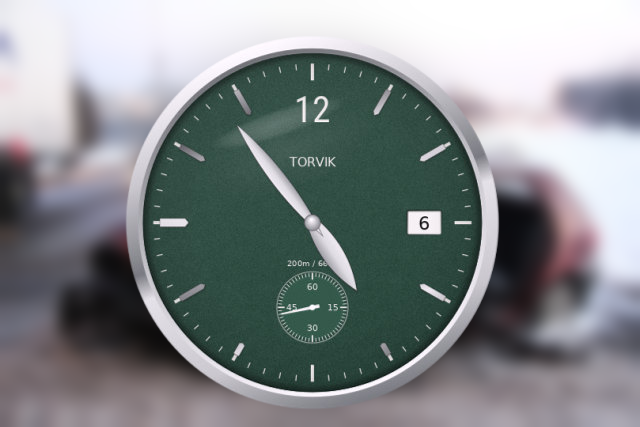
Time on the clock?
4:53:43
